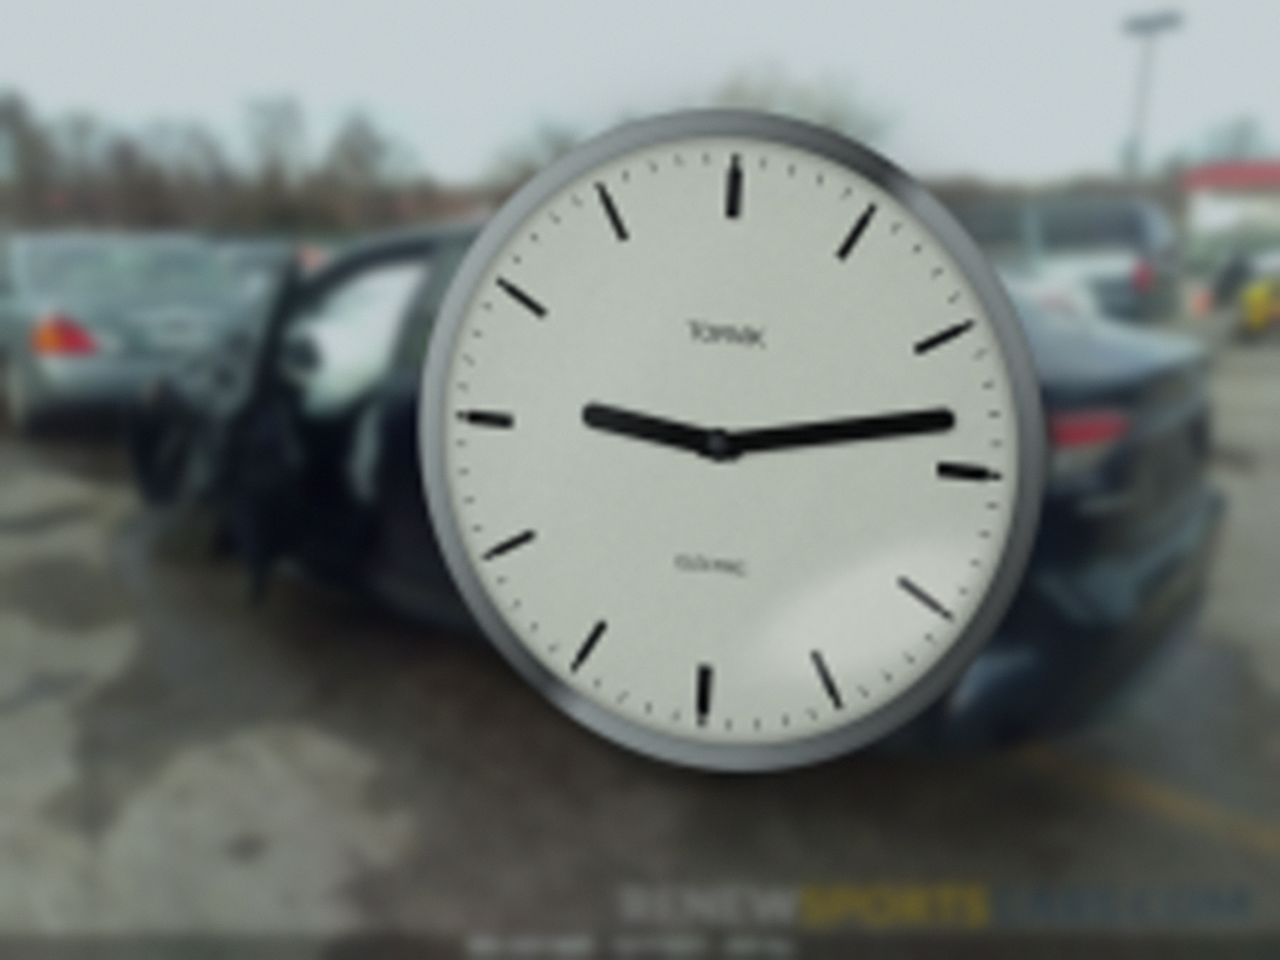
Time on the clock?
9:13
